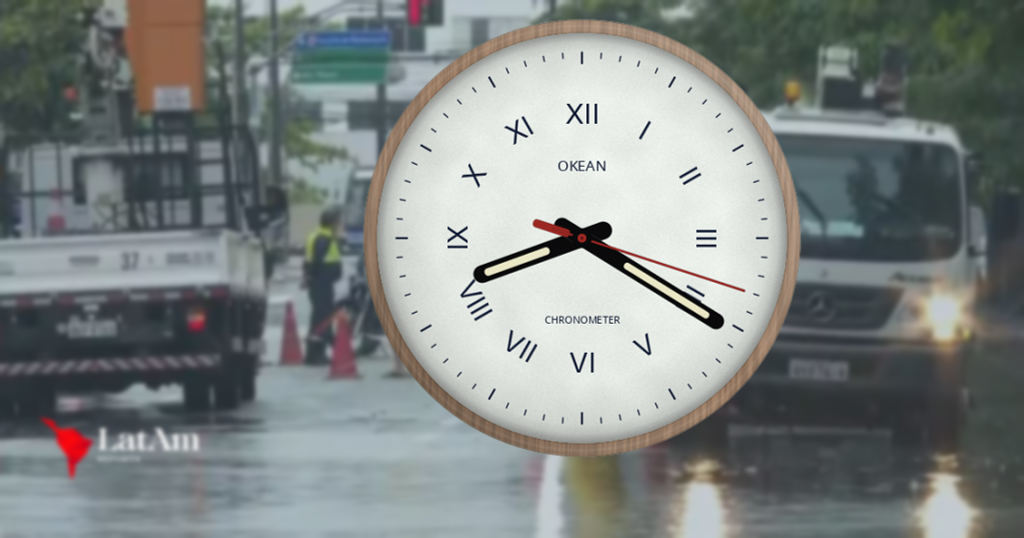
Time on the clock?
8:20:18
